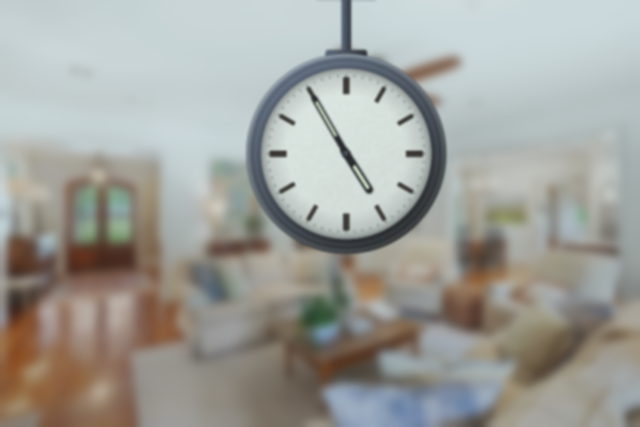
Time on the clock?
4:55
